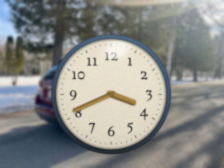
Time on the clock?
3:41
